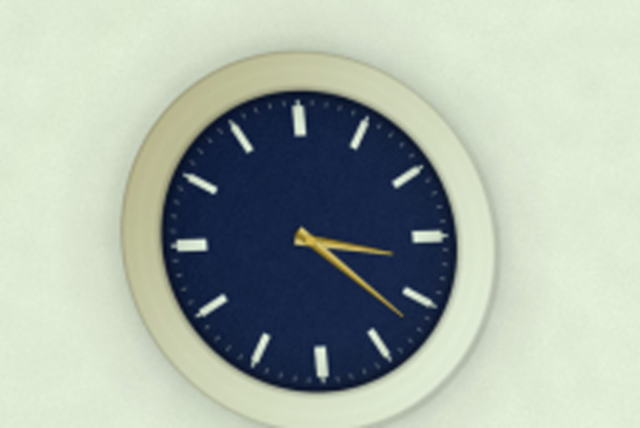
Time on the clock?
3:22
